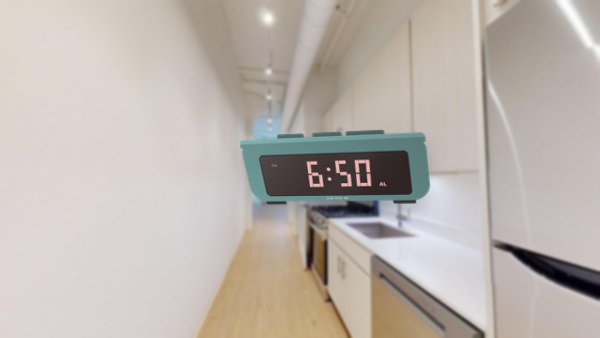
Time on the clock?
6:50
